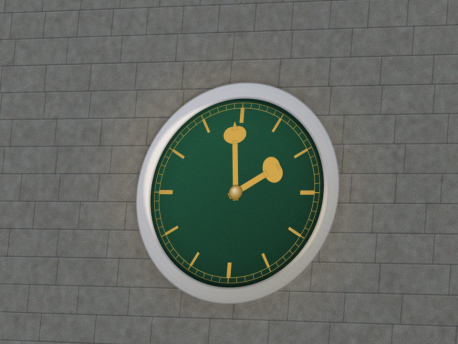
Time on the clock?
1:59
